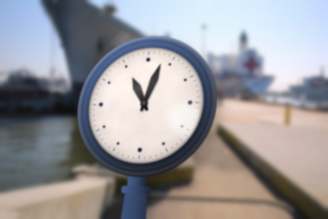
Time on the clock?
11:03
